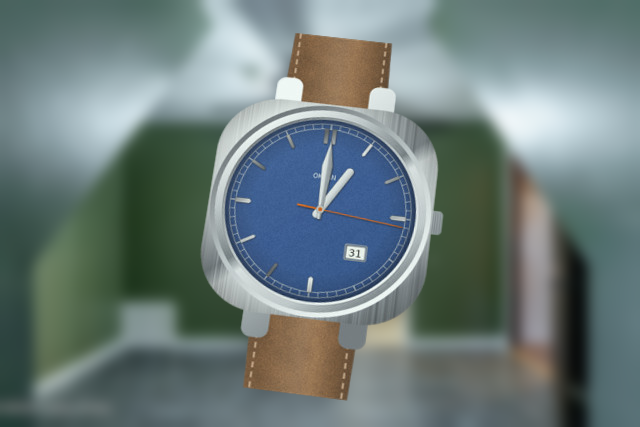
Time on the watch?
1:00:16
